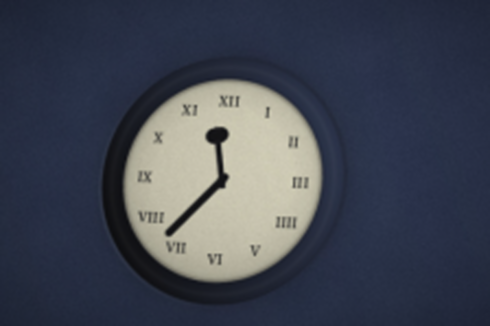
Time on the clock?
11:37
